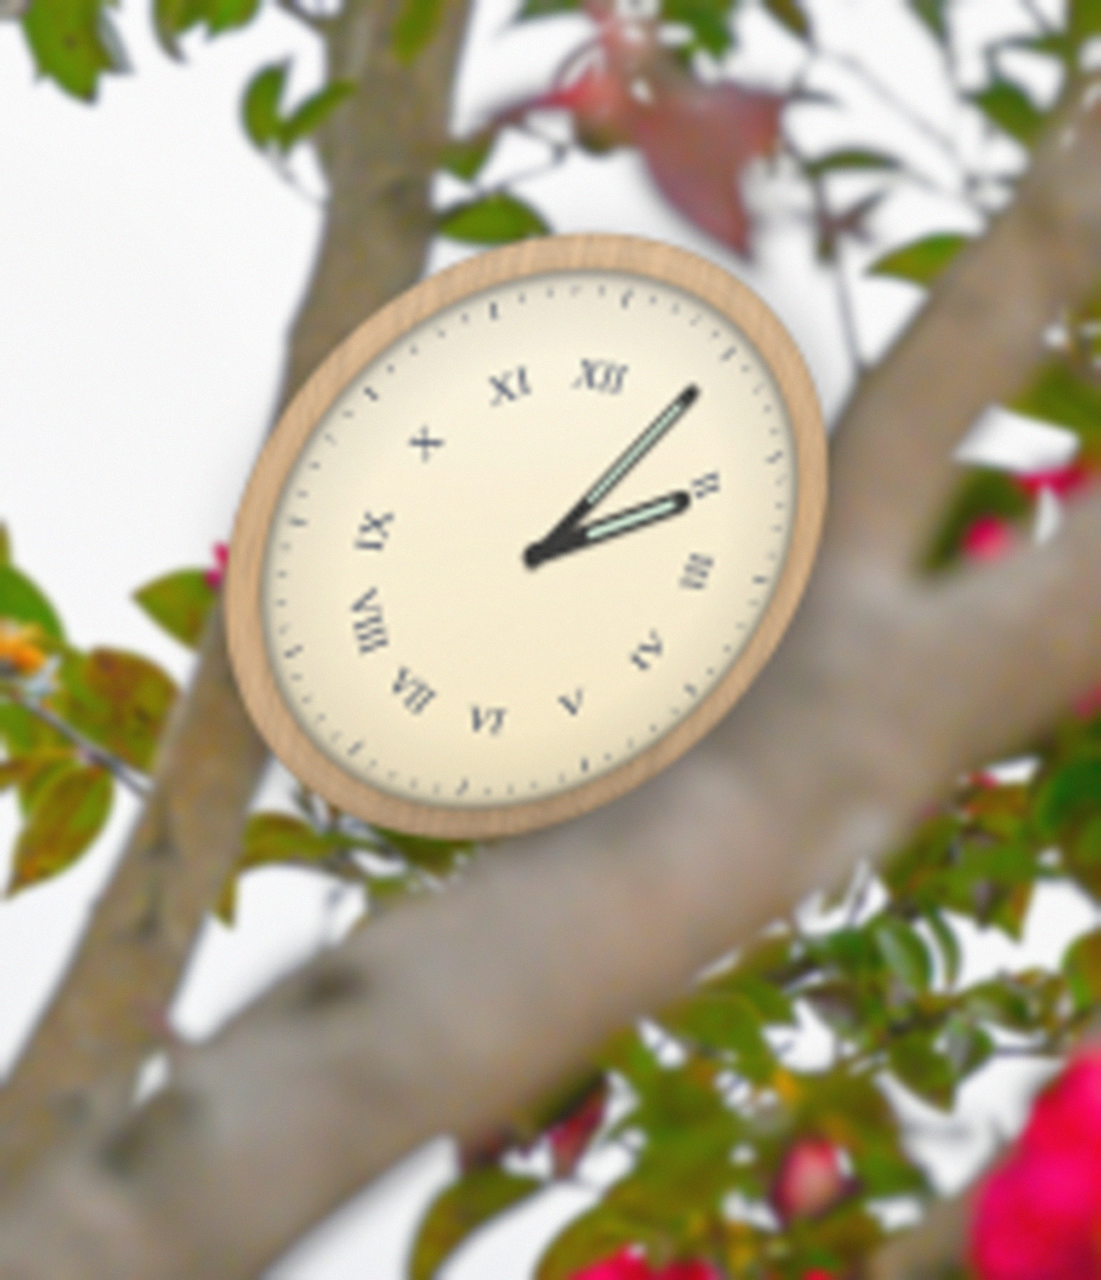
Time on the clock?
2:05
